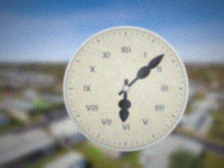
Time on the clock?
6:08
